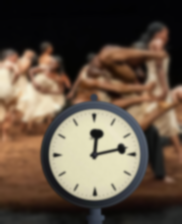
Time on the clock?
12:13
